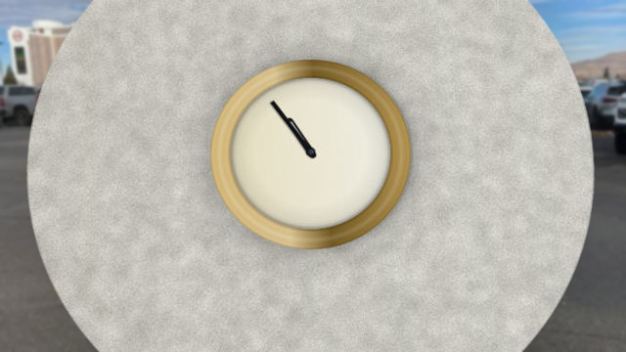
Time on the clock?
10:54
